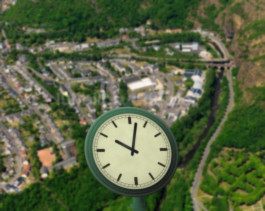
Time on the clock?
10:02
